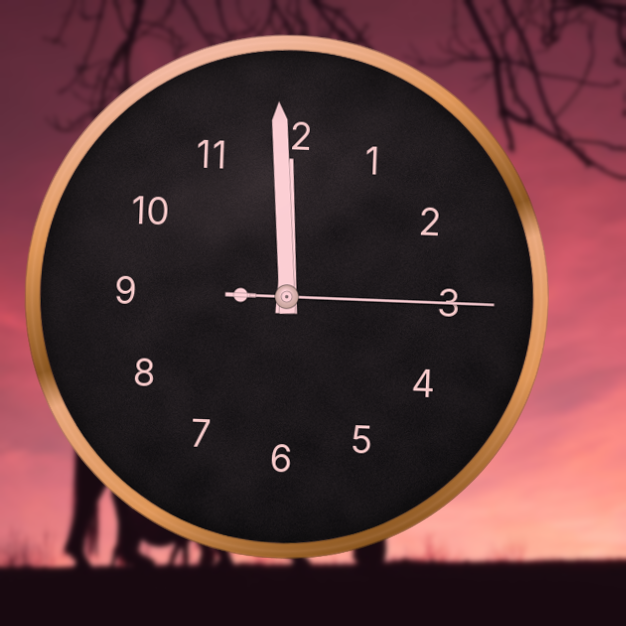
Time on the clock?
11:59:15
